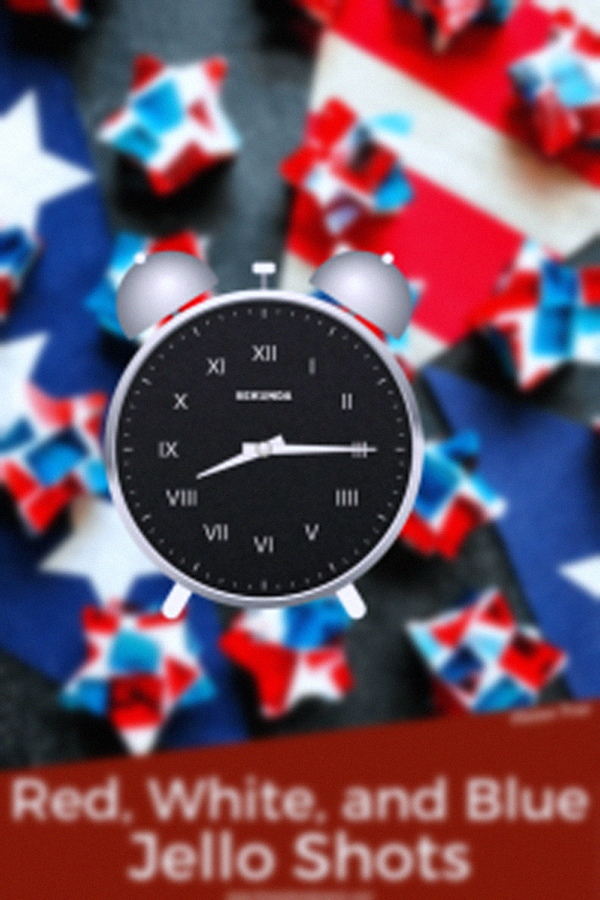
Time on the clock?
8:15
